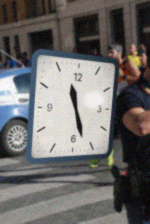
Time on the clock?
11:27
